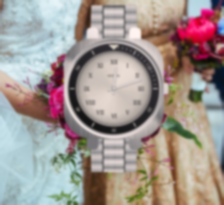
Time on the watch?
12:12
